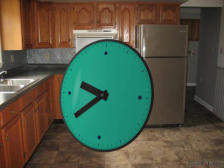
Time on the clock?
9:39
